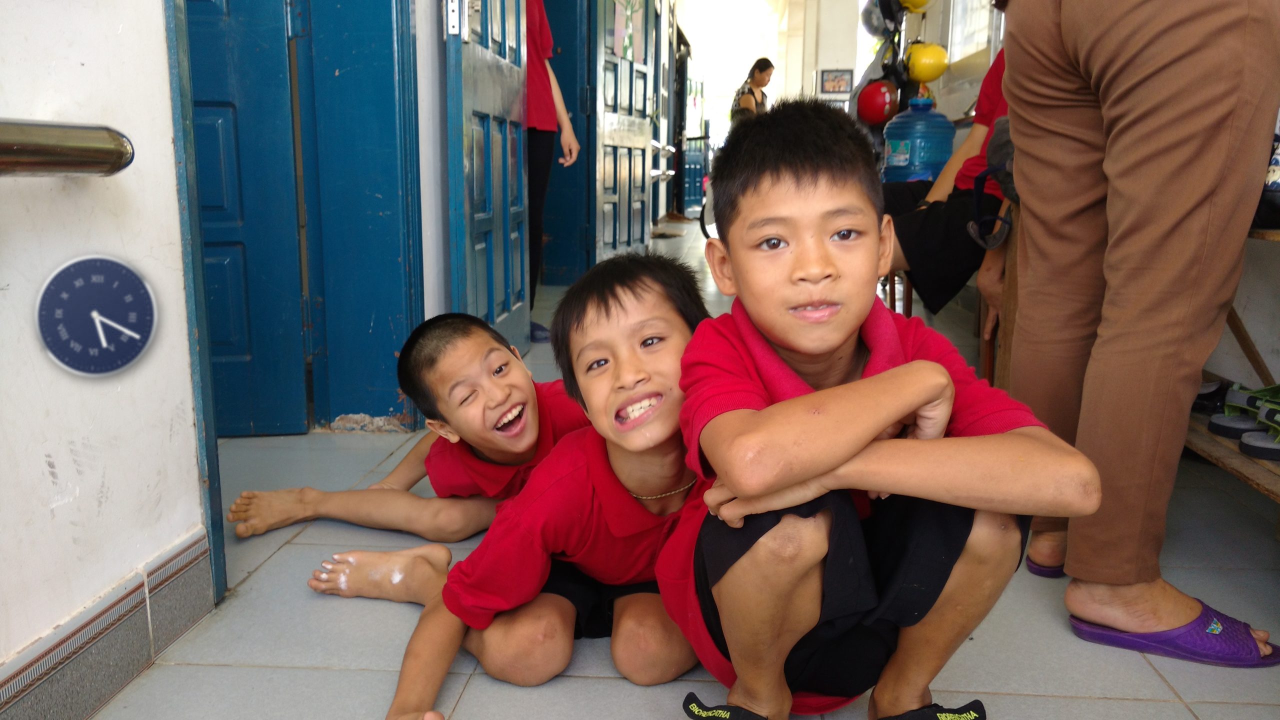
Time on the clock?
5:19
